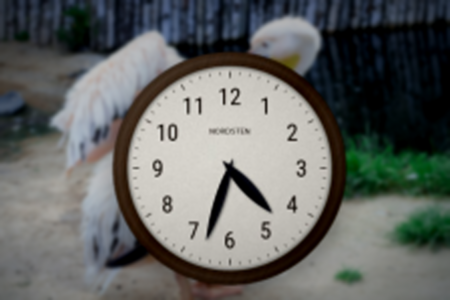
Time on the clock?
4:33
